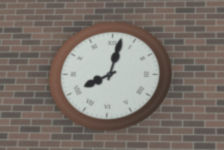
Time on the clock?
8:02
